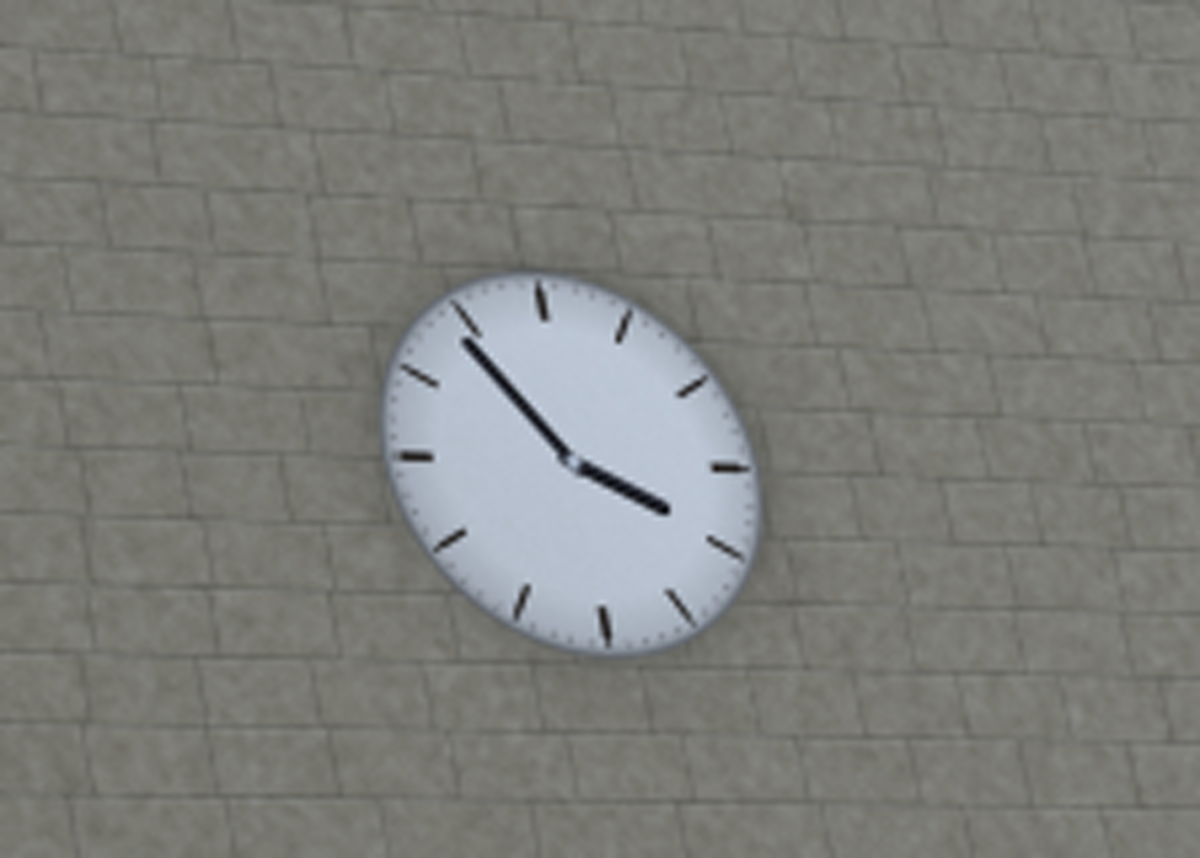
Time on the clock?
3:54
